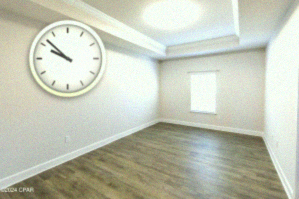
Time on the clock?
9:52
